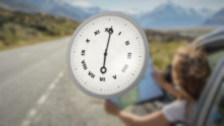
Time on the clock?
6:01
